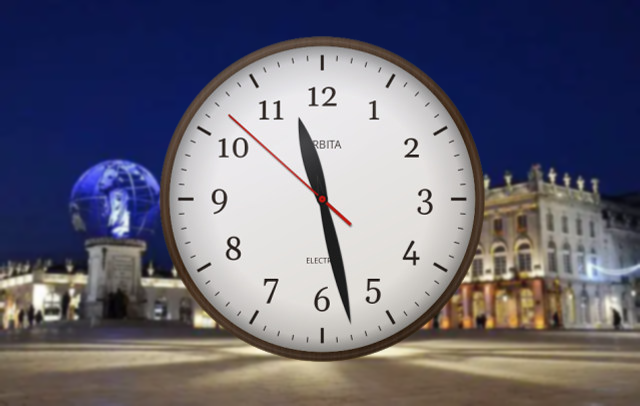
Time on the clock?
11:27:52
